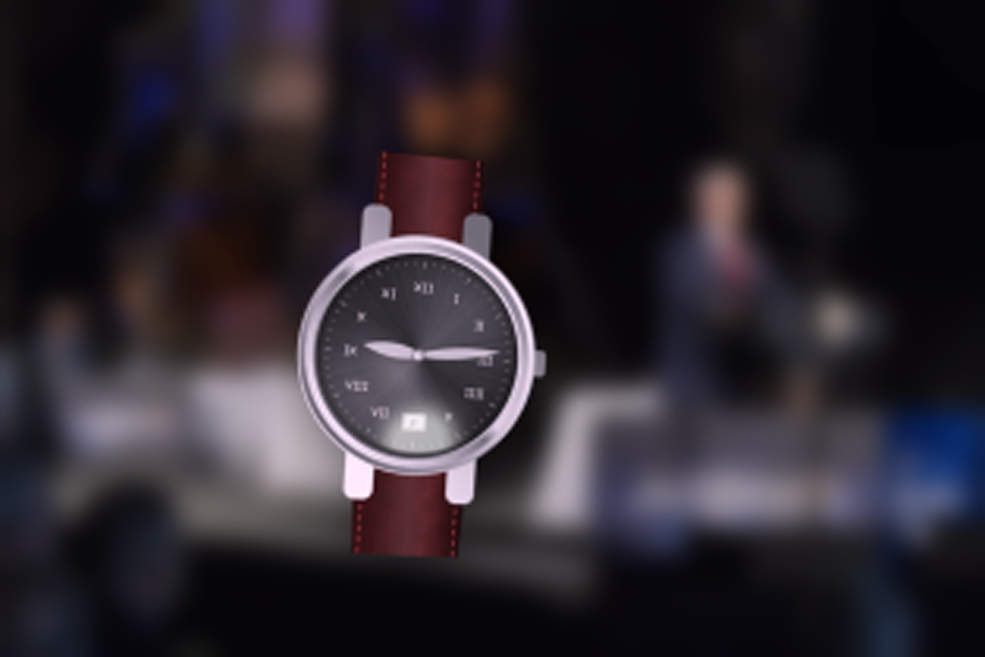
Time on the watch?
9:14
